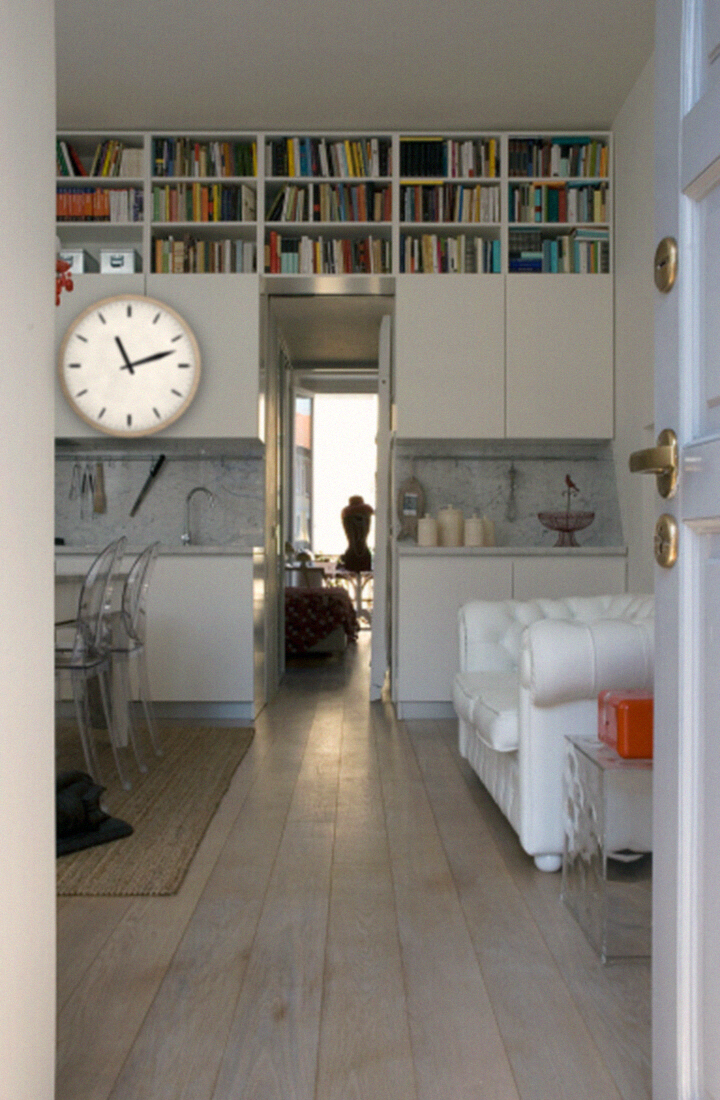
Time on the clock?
11:12
